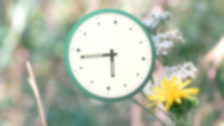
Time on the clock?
5:43
